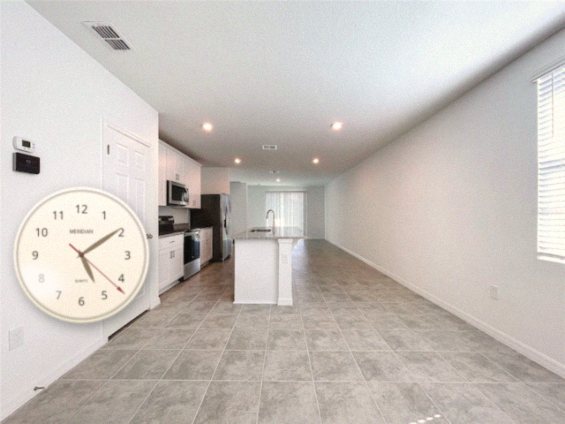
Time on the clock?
5:09:22
